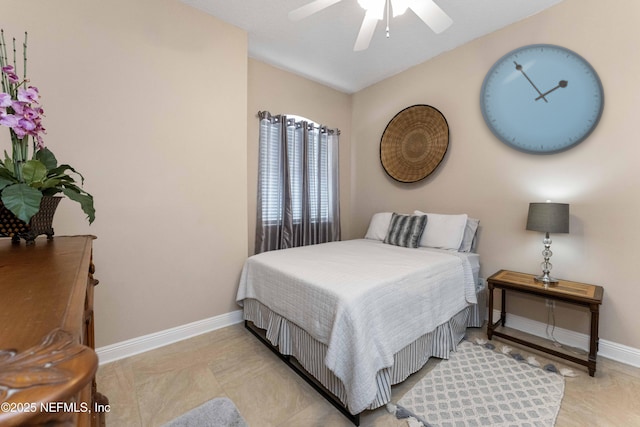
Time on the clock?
1:54
